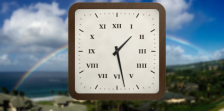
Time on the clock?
1:28
